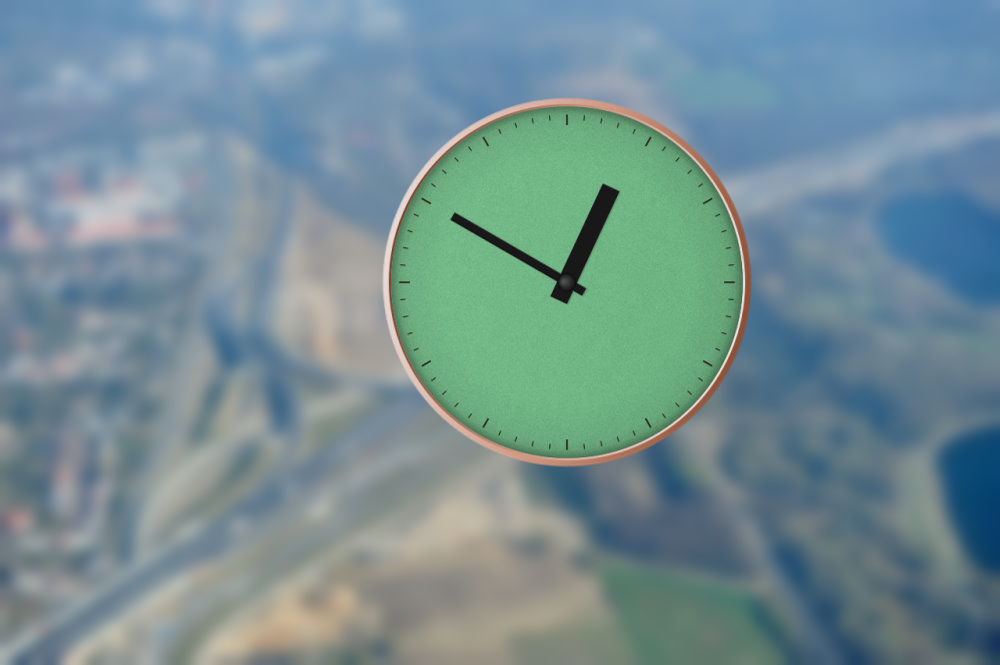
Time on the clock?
12:50
